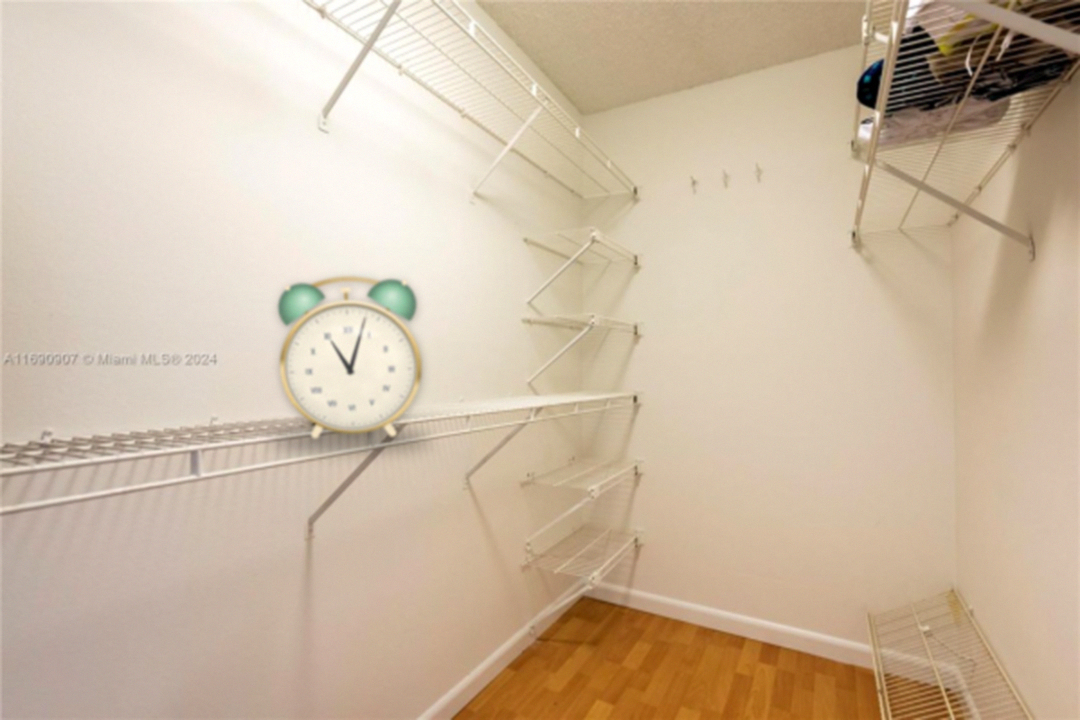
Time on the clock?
11:03
